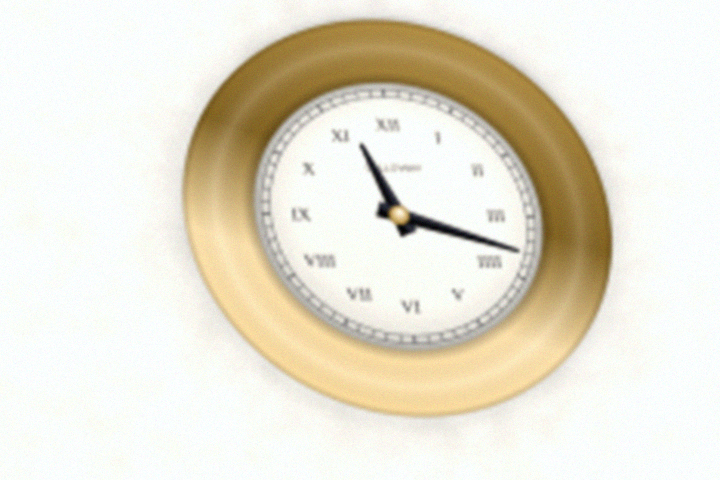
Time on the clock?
11:18
